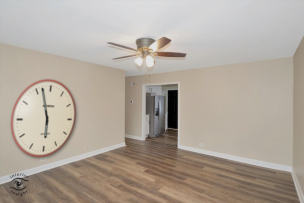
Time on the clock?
5:57
